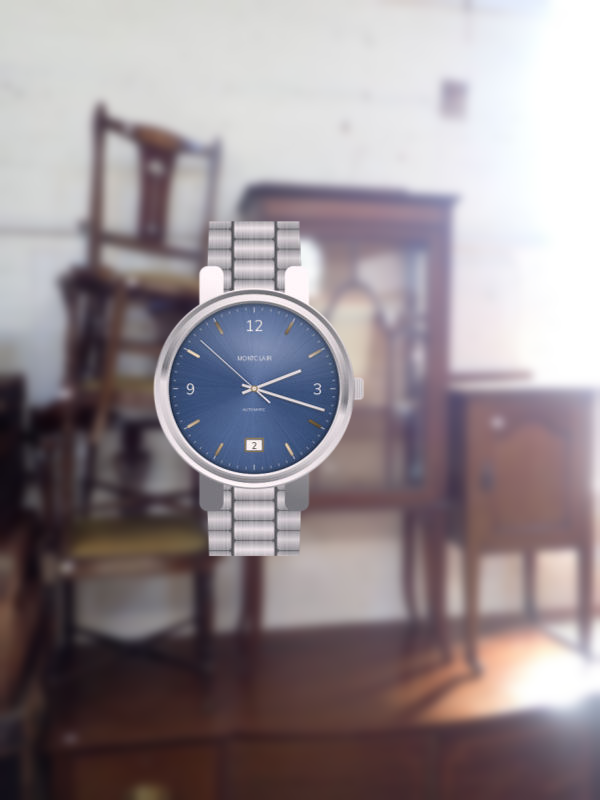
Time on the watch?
2:17:52
